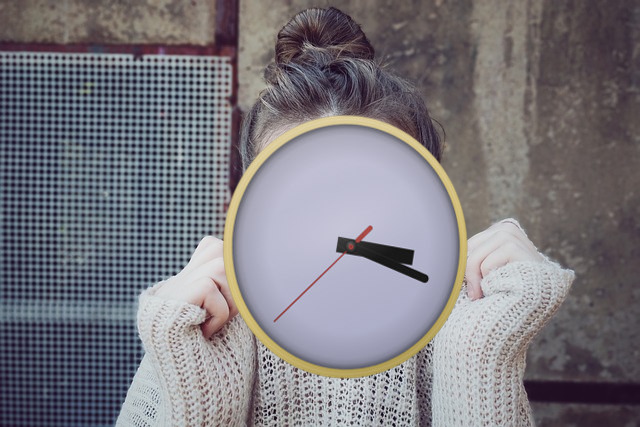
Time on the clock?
3:18:38
